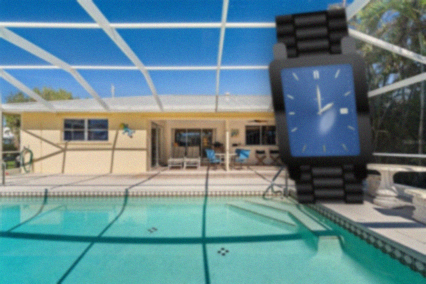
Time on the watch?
2:00
